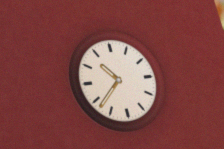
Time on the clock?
10:38
